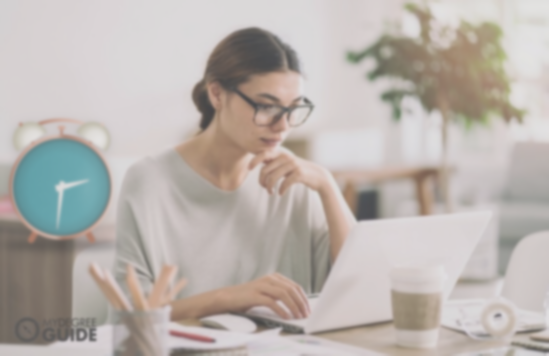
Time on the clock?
2:31
